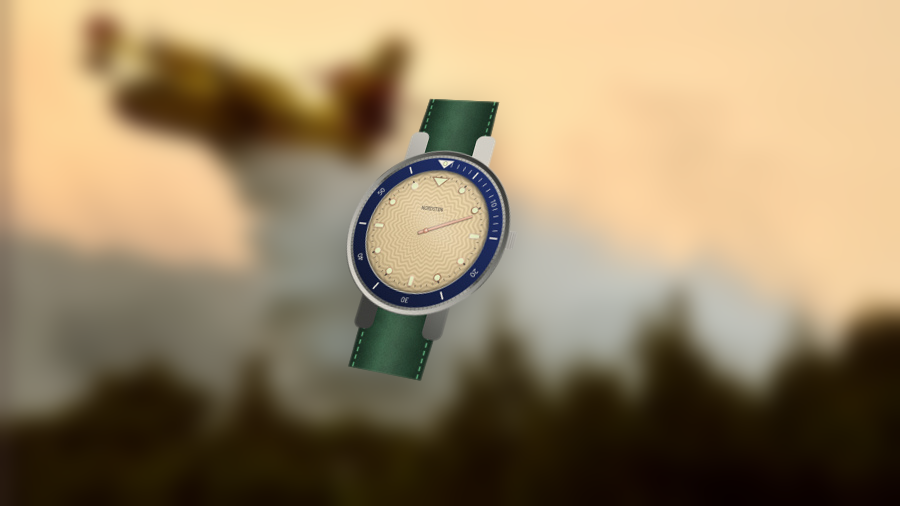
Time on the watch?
2:11
